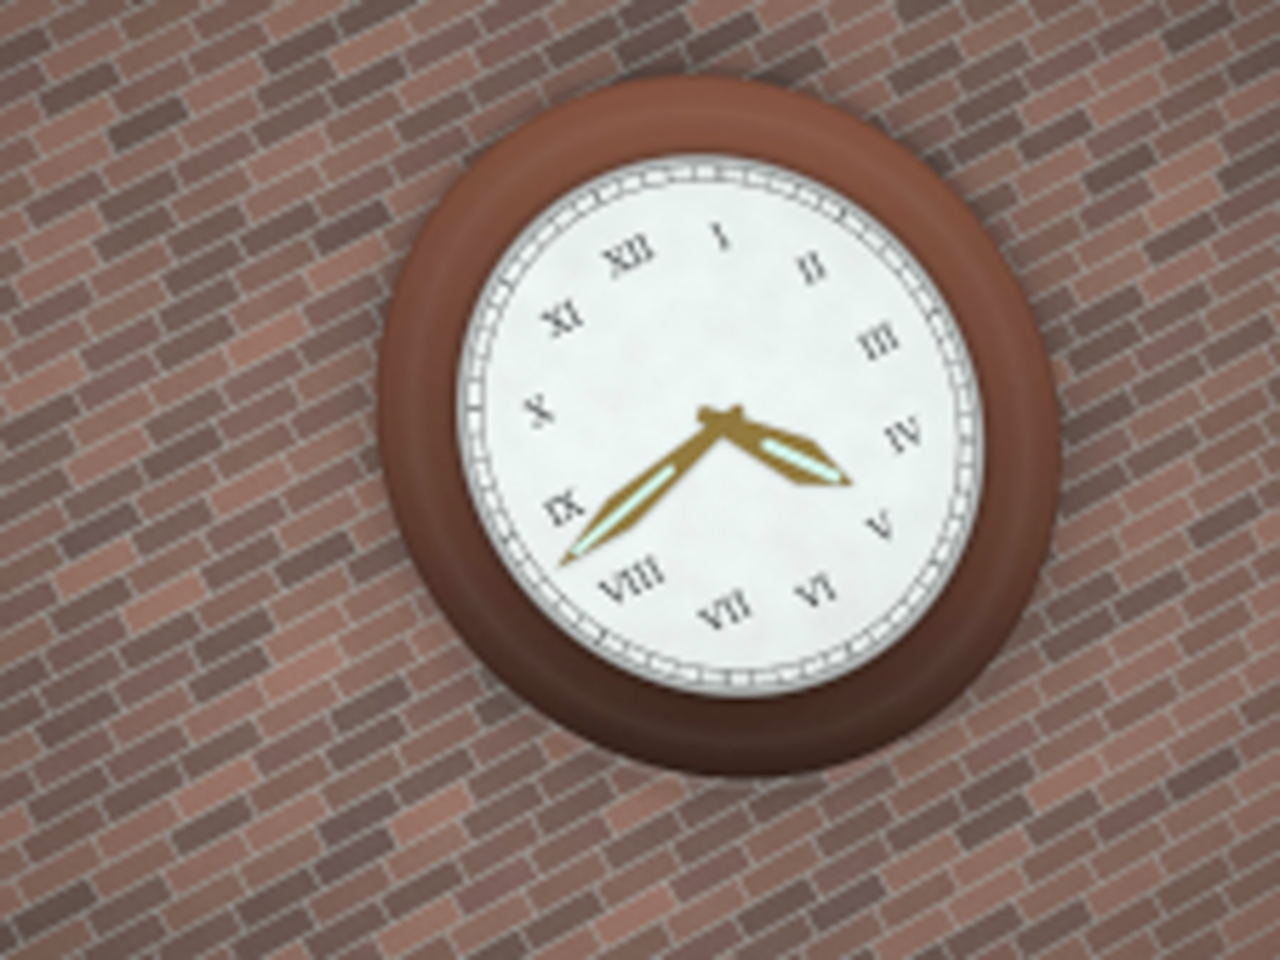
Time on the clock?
4:43
